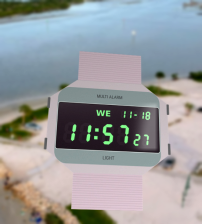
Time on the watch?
11:57:27
